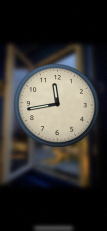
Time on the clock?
11:43
